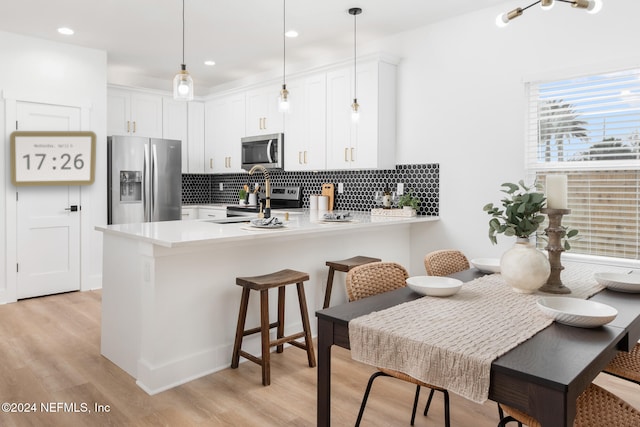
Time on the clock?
17:26
